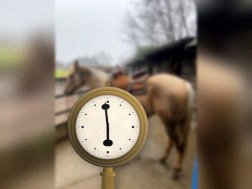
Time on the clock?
5:59
